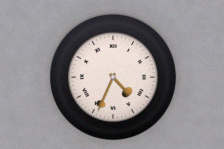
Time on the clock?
4:34
